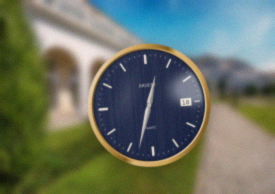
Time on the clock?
12:33
